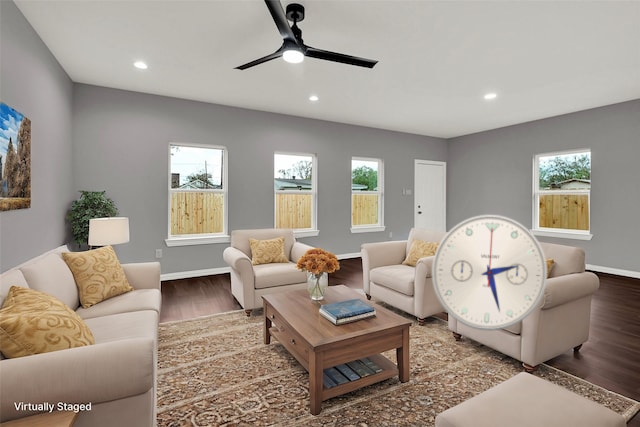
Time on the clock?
2:27
